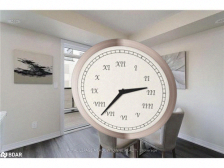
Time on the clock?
2:37
